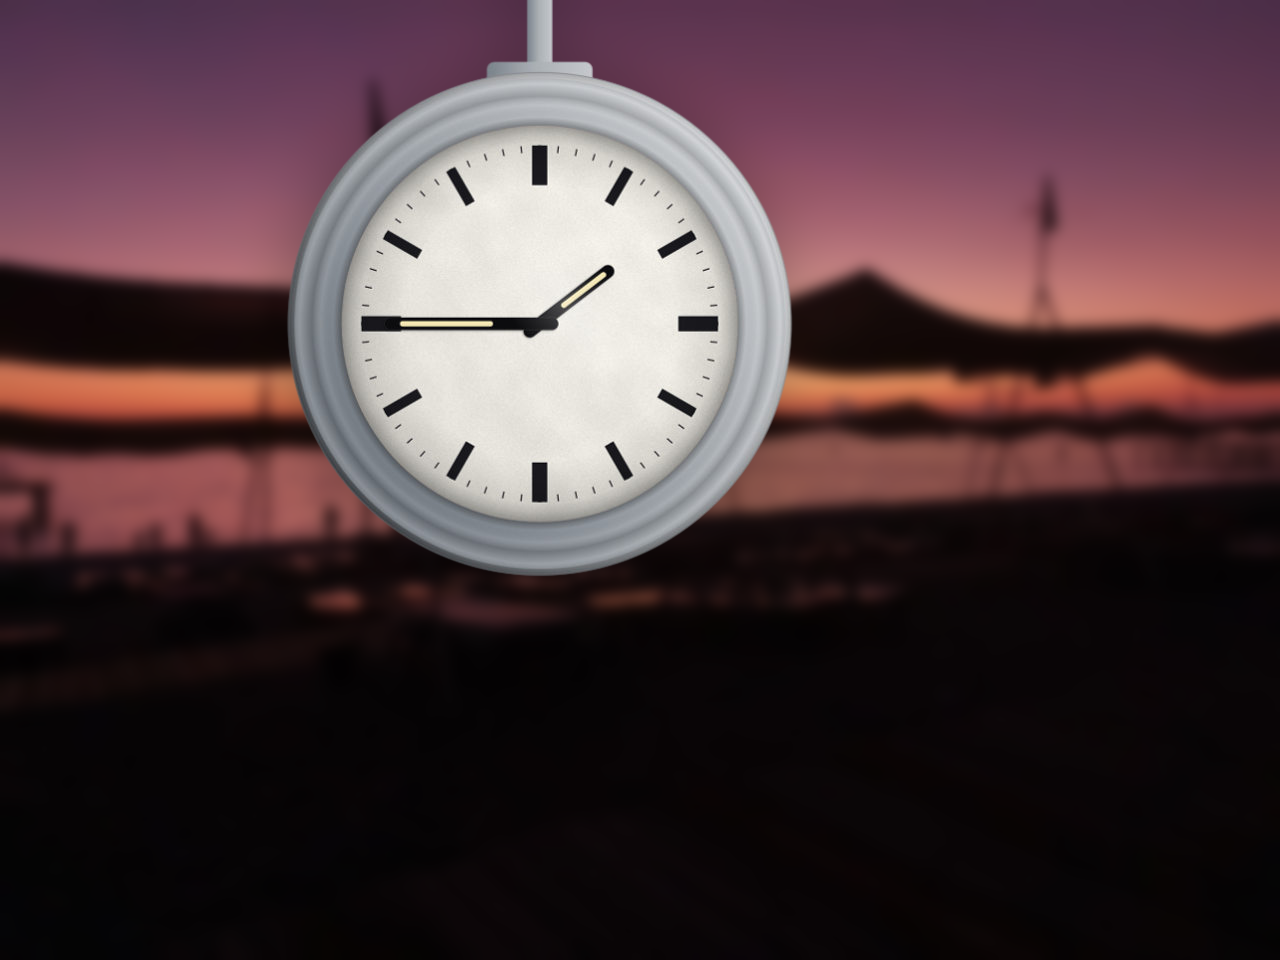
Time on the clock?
1:45
